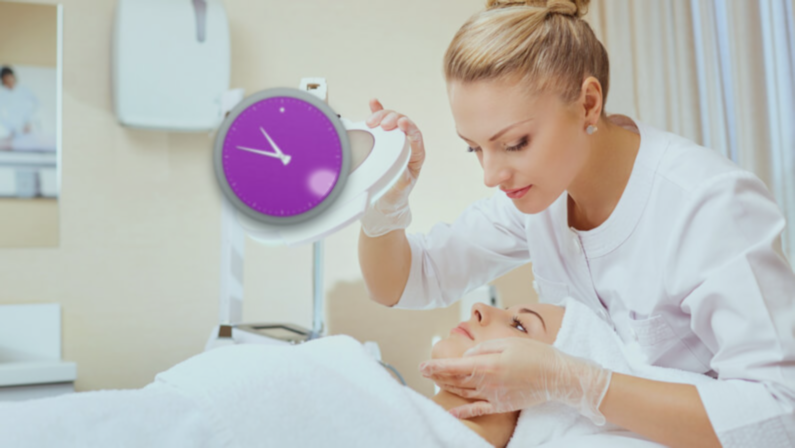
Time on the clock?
10:47
